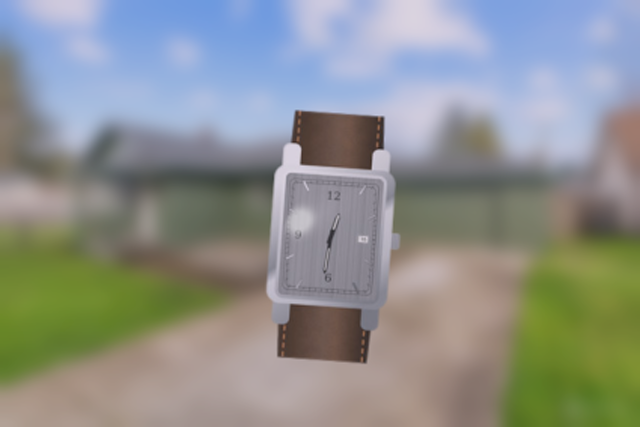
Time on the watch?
12:31
